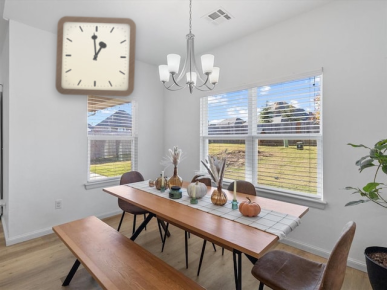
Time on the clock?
12:59
